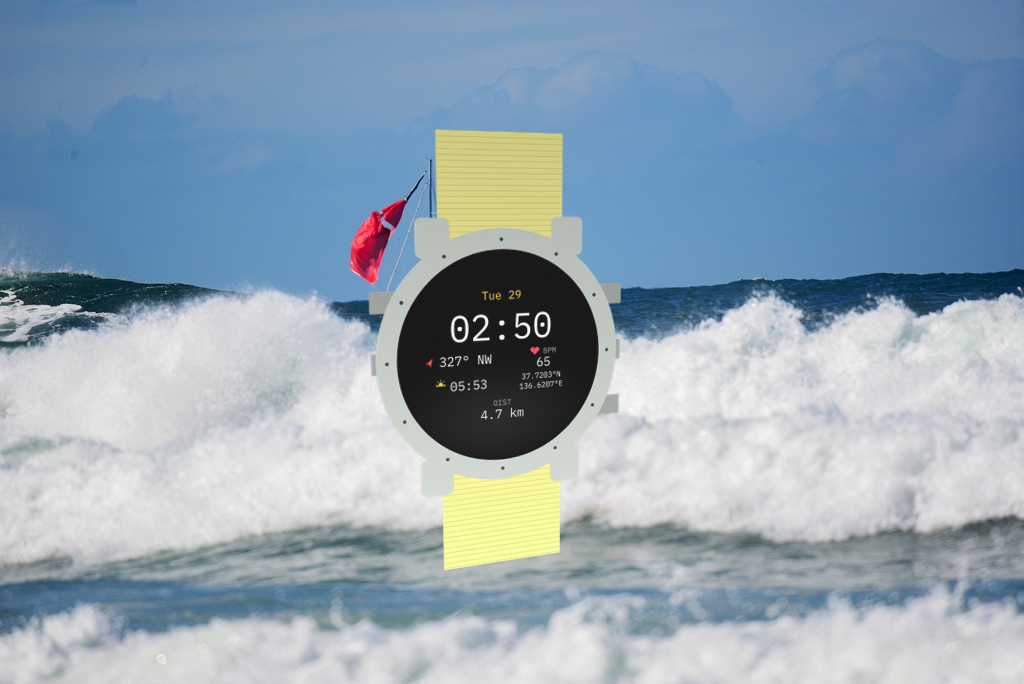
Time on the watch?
2:50
